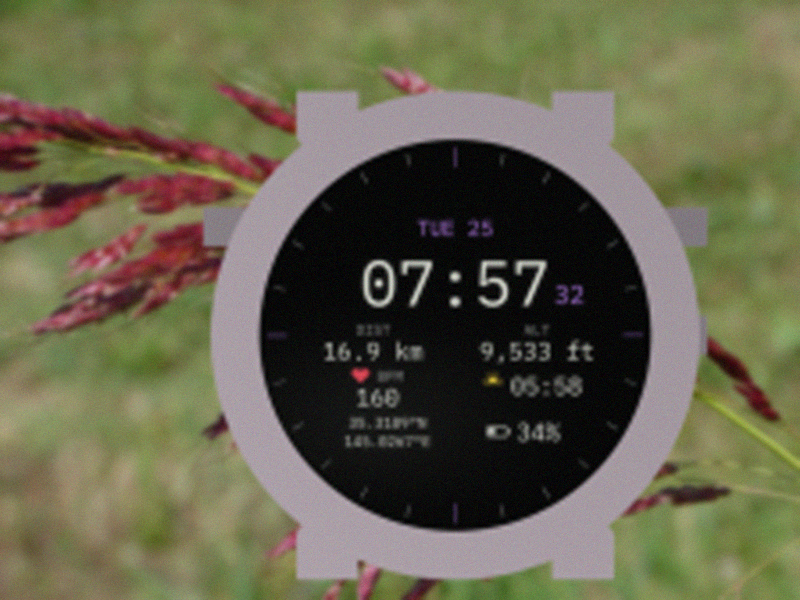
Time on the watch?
7:57
